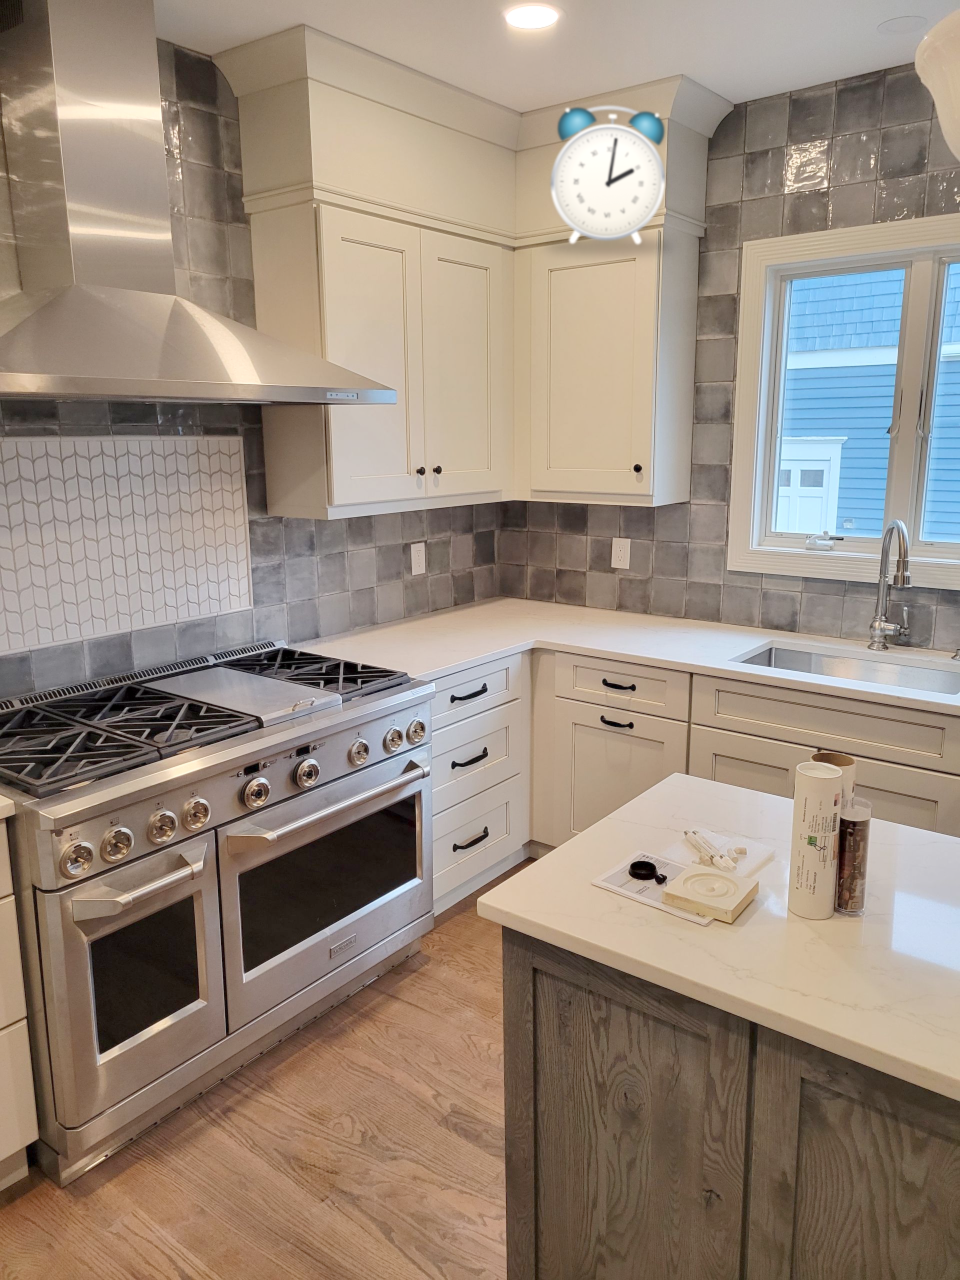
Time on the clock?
2:01
